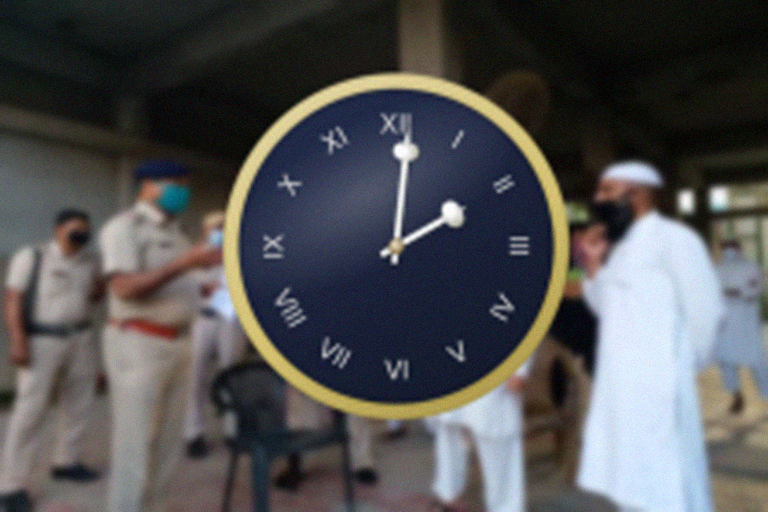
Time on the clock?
2:01
